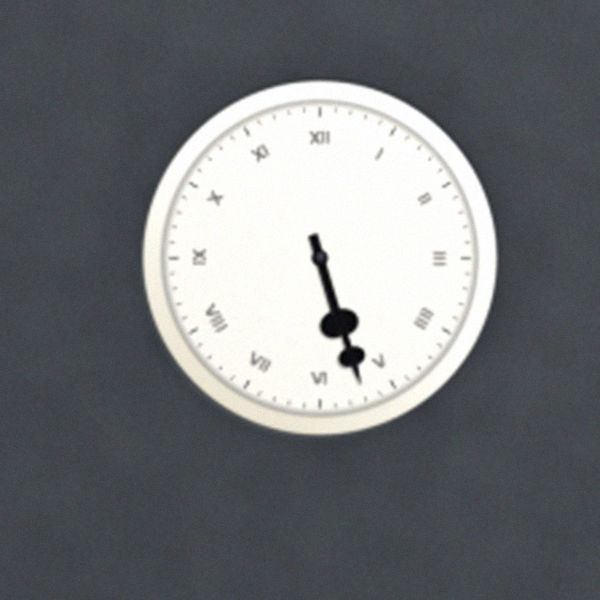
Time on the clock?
5:27
